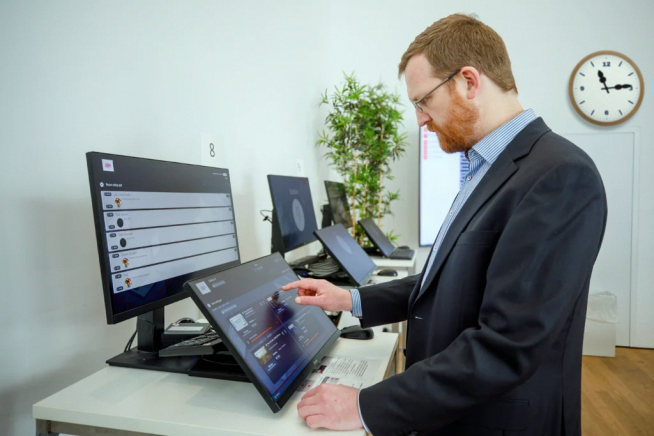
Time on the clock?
11:14
